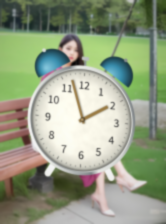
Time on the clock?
1:57
